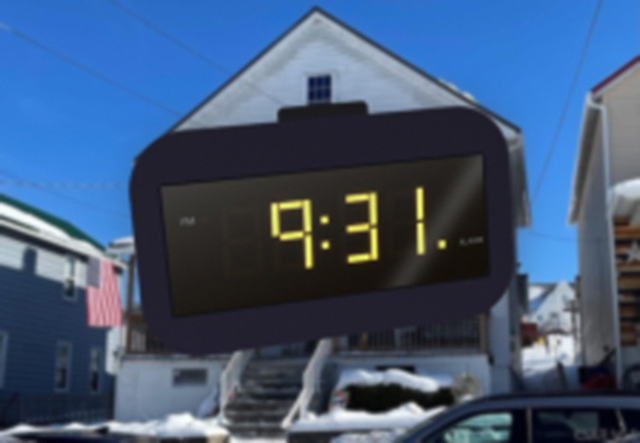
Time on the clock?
9:31
